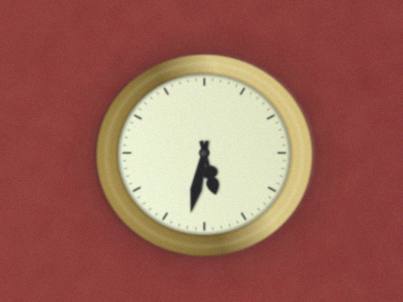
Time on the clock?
5:32
